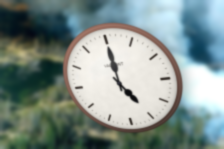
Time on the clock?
5:00
